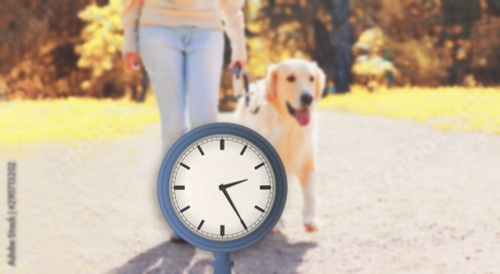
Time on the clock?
2:25
